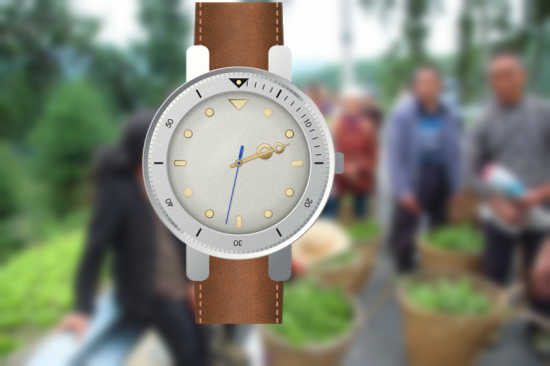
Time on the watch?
2:11:32
